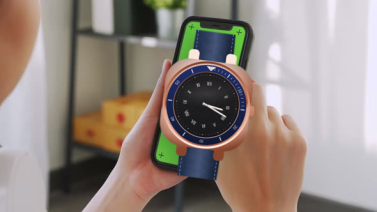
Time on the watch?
3:19
